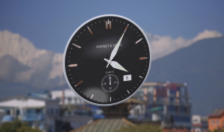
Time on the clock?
4:05
